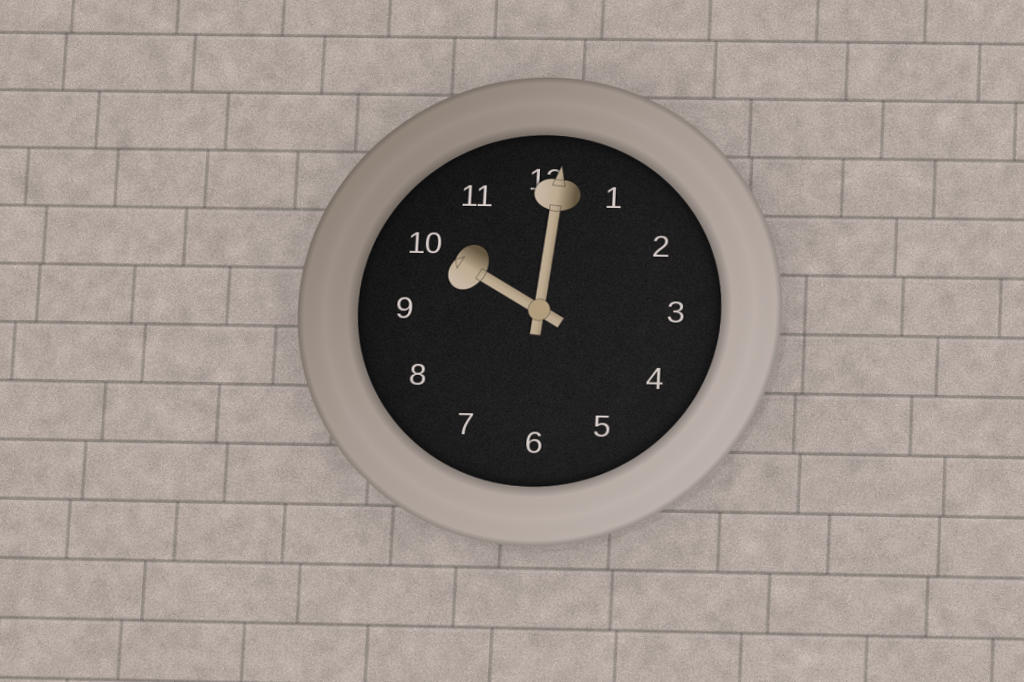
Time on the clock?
10:01
